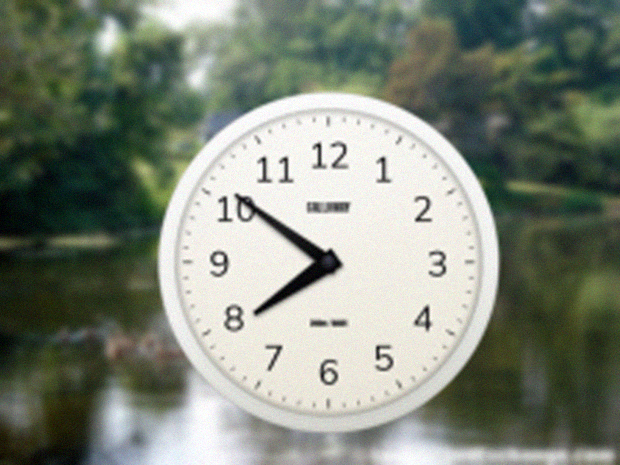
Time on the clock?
7:51
